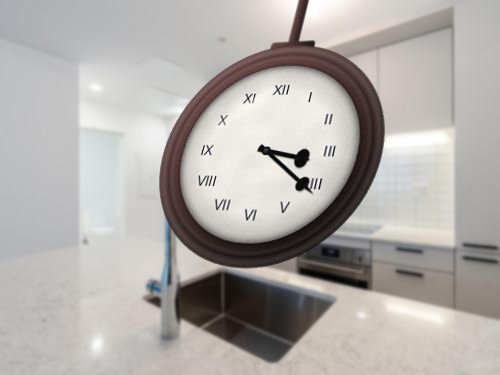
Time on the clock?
3:21
